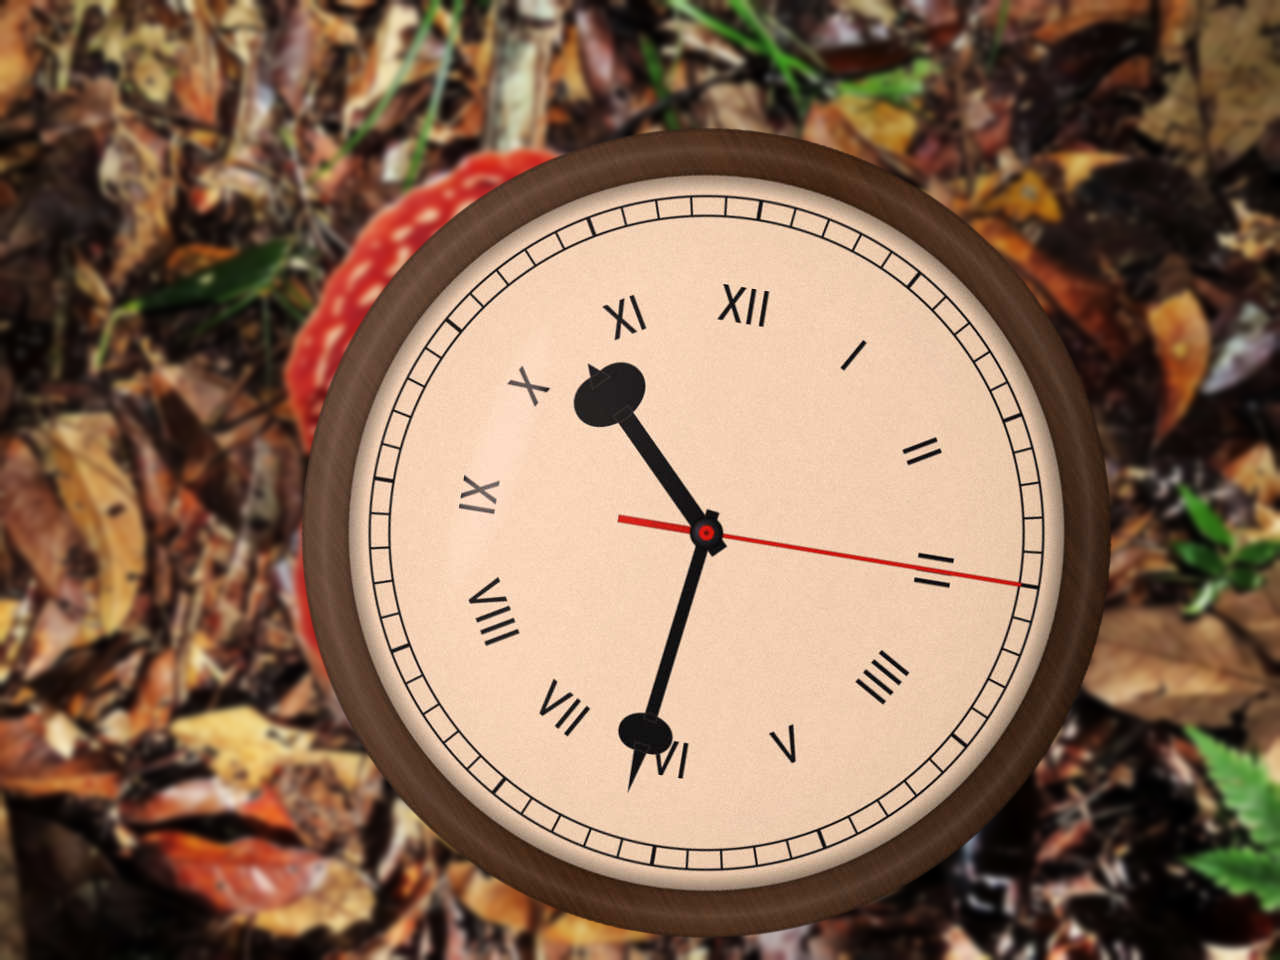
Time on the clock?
10:31:15
